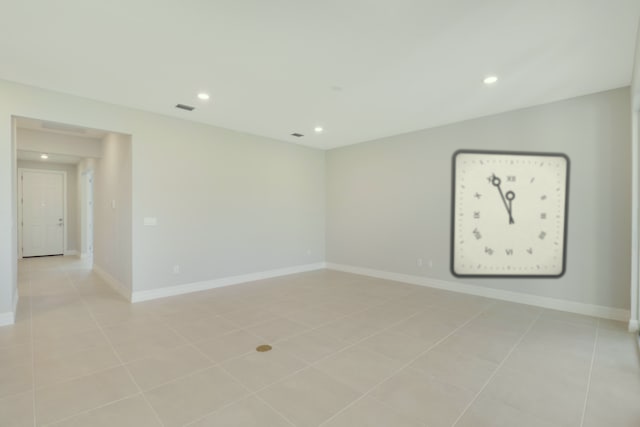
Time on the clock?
11:56
